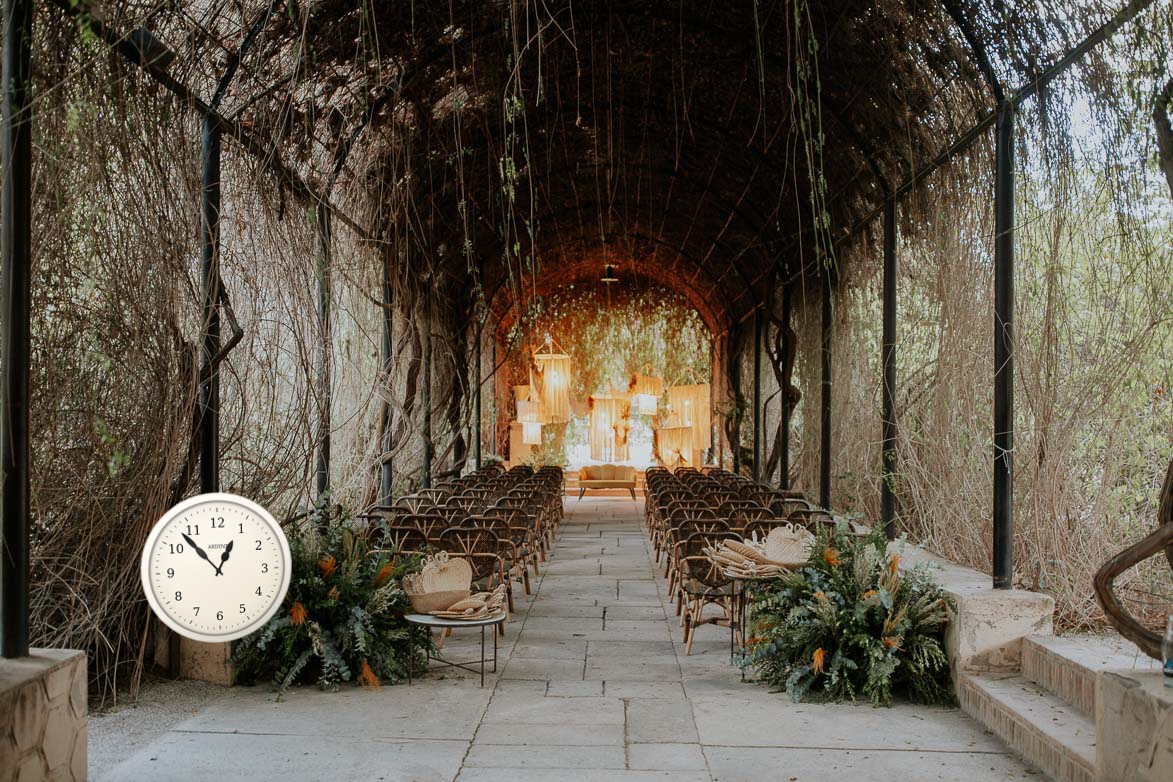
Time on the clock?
12:53
